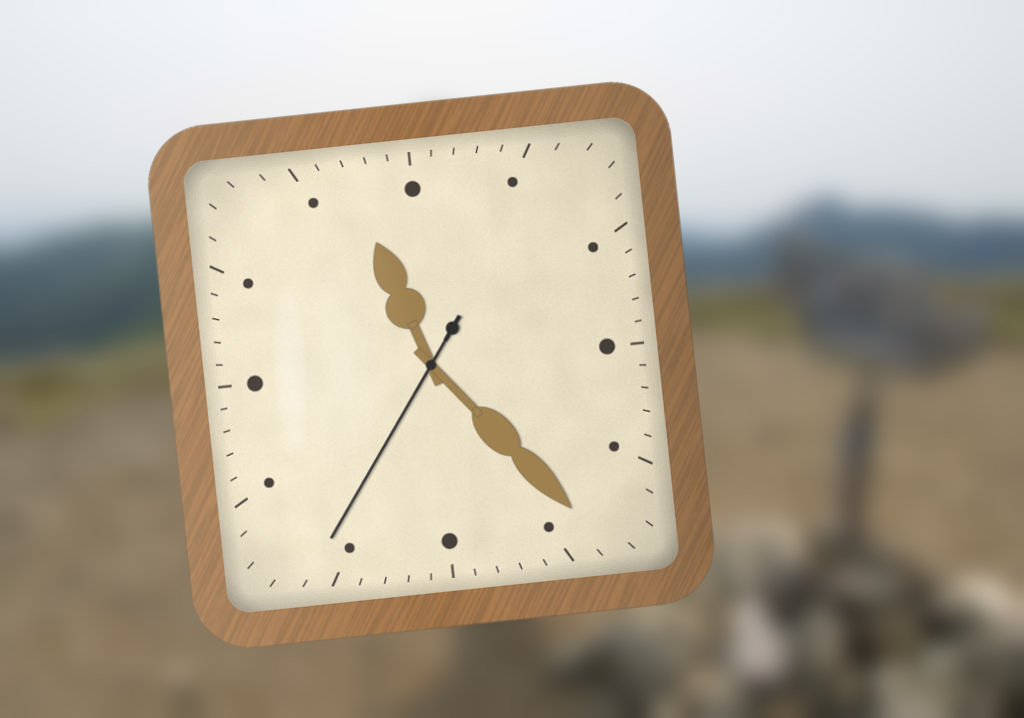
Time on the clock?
11:23:36
